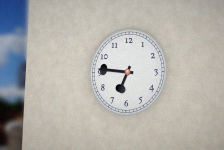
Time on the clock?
6:46
